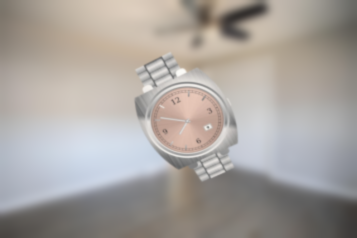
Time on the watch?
7:51
